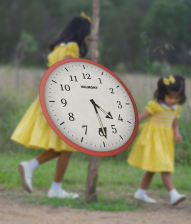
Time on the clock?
4:29
